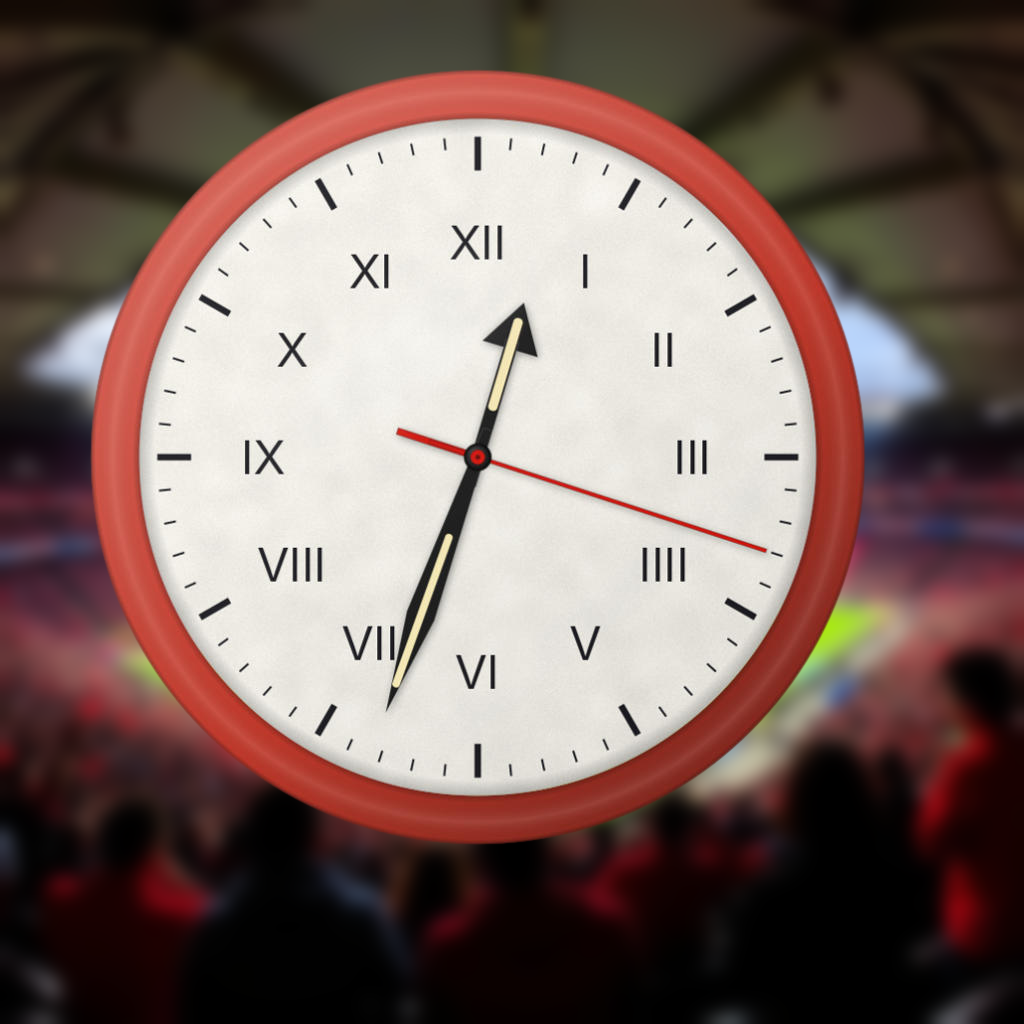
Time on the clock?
12:33:18
